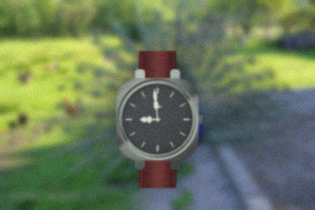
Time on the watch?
8:59
